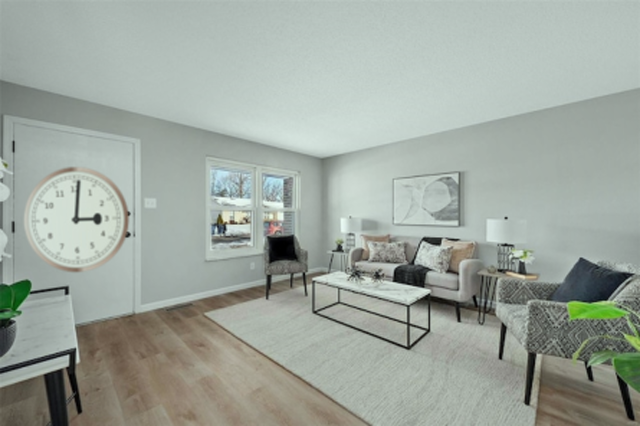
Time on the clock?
3:01
